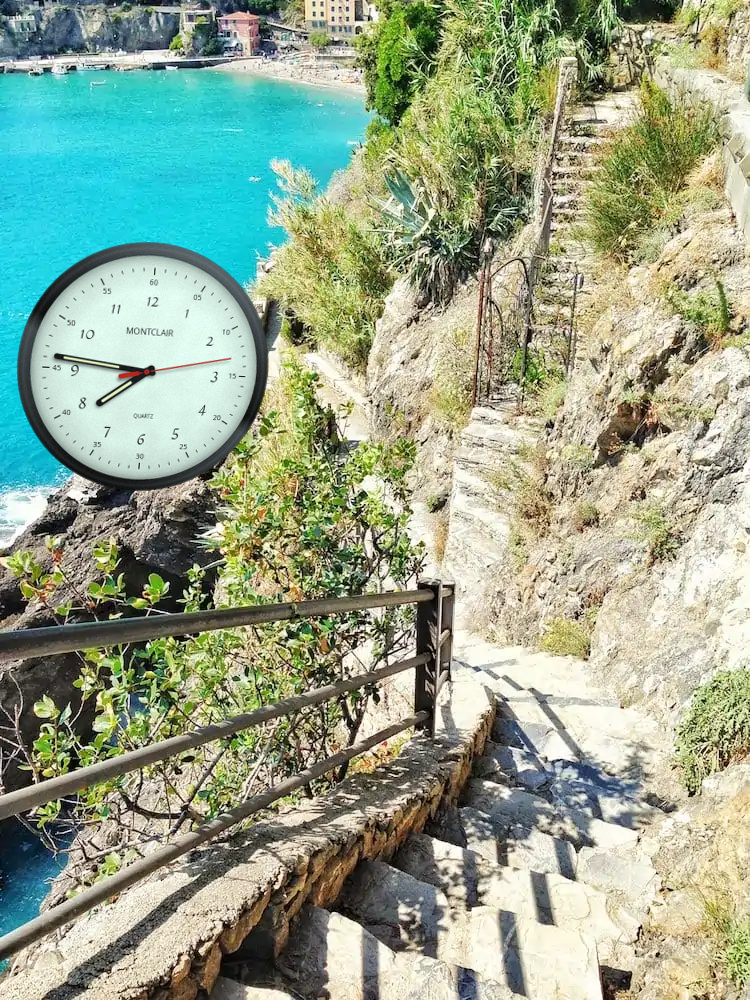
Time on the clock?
7:46:13
